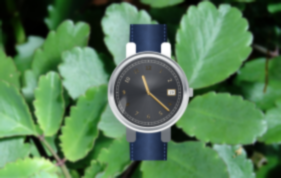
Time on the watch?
11:22
